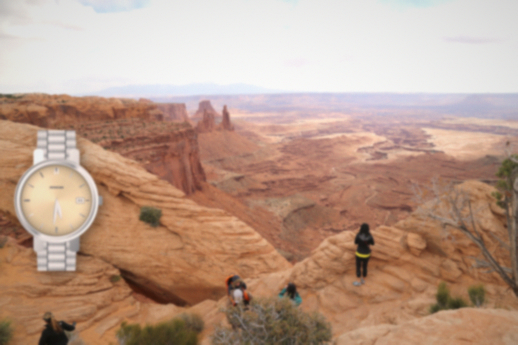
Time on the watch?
5:31
